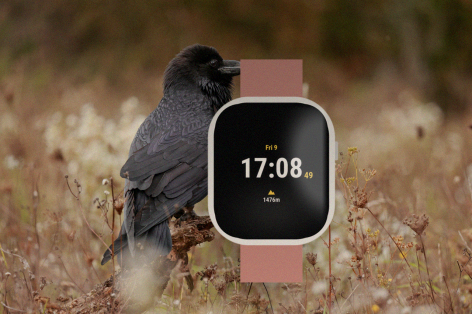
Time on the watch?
17:08:49
